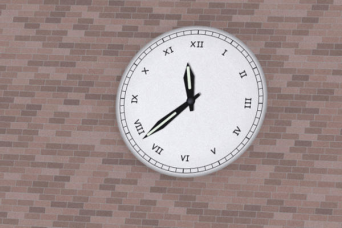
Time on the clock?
11:38
